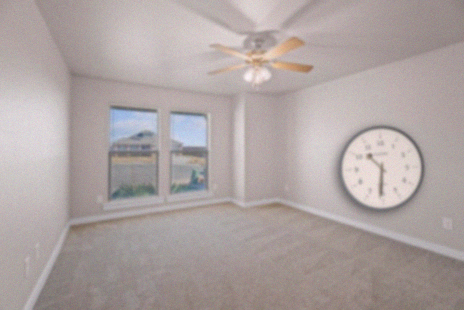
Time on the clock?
10:31
